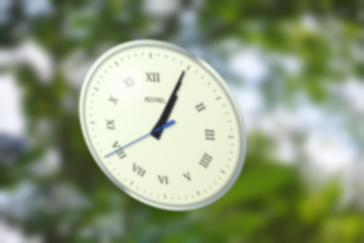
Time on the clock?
1:04:40
